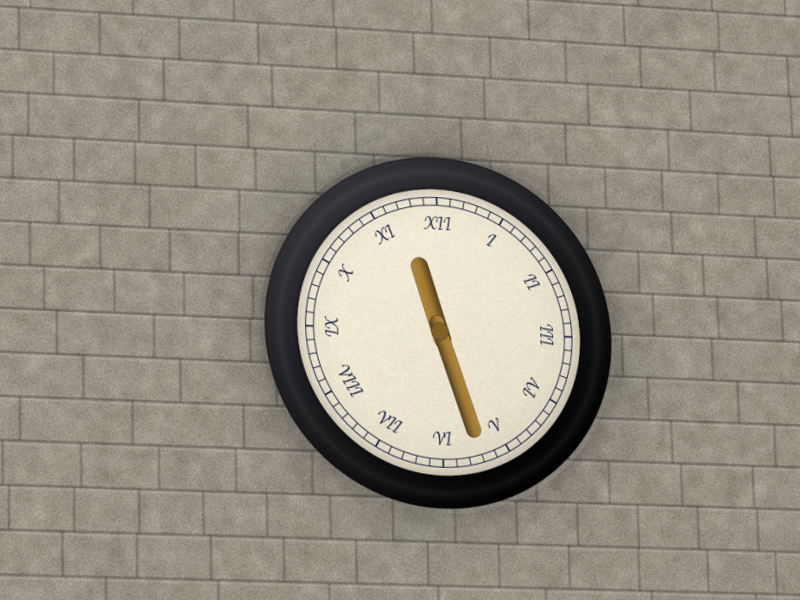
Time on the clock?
11:27
